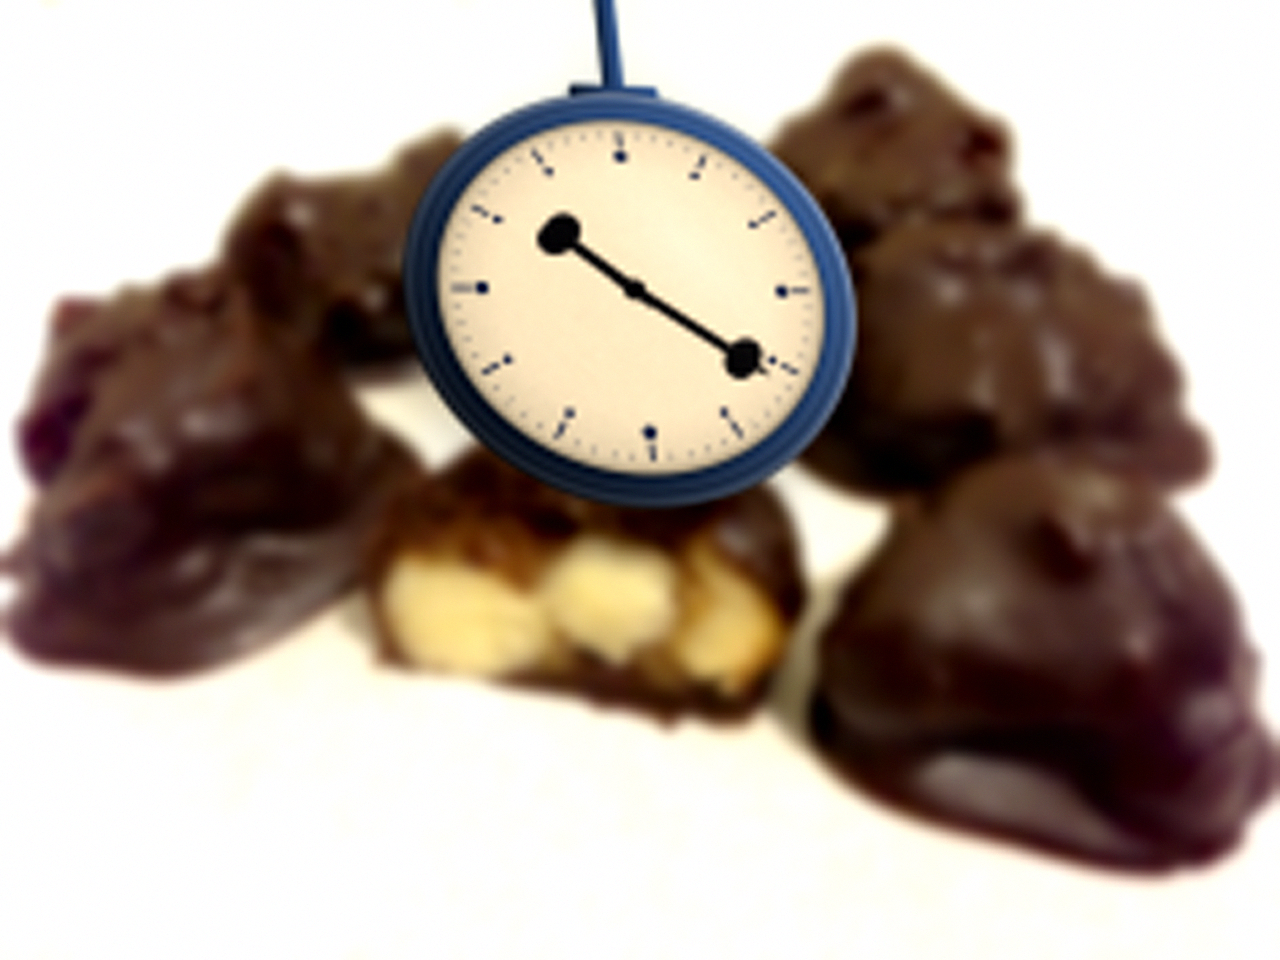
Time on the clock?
10:21
